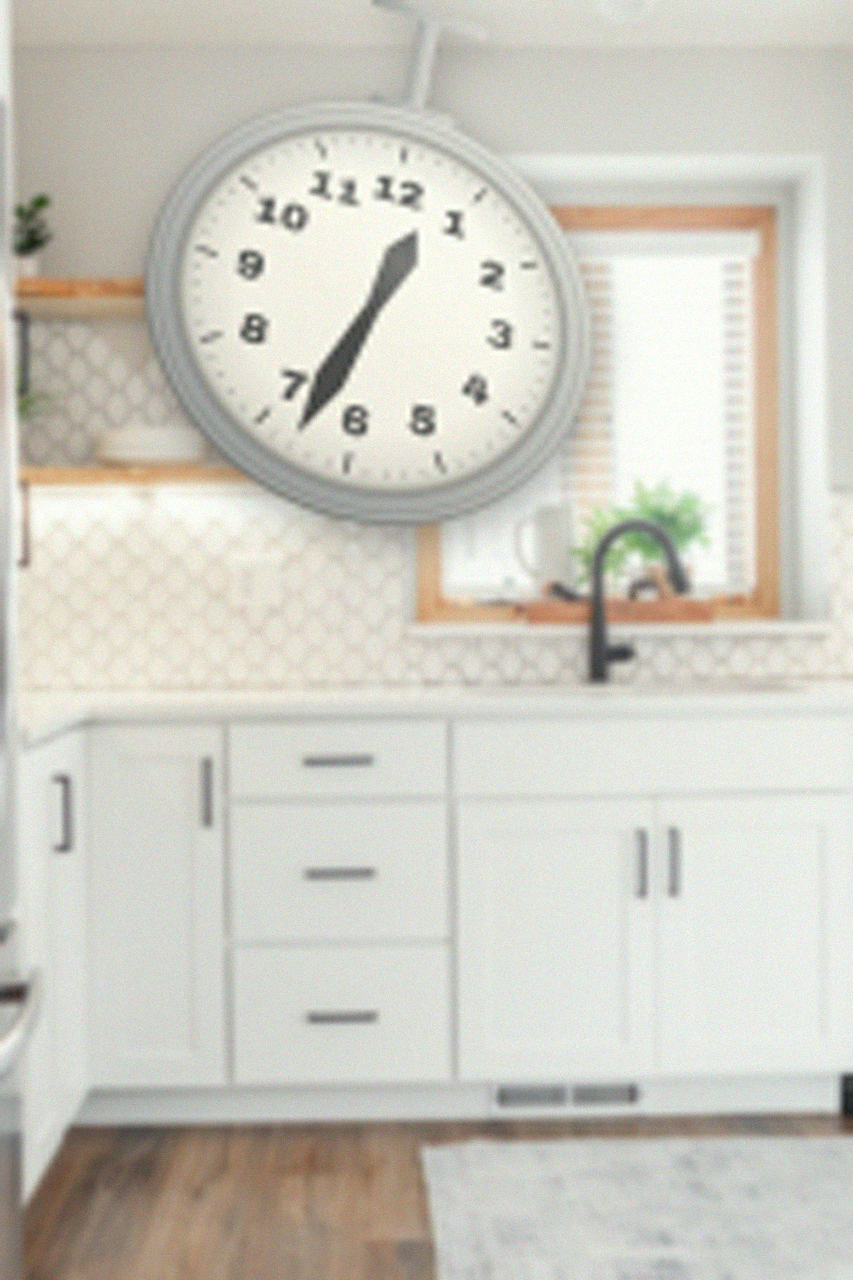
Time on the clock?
12:33
